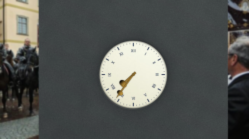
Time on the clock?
7:36
